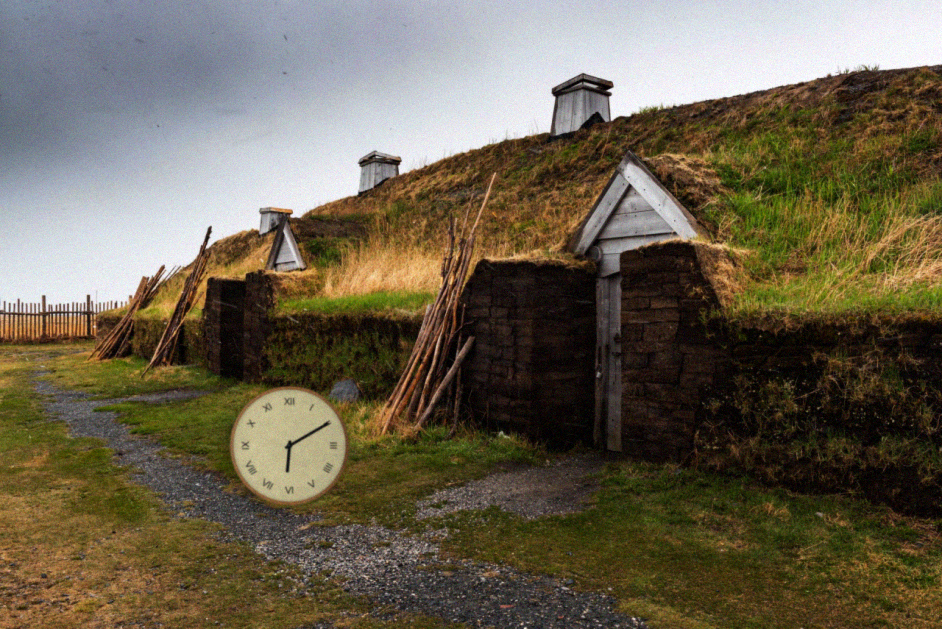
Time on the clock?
6:10
